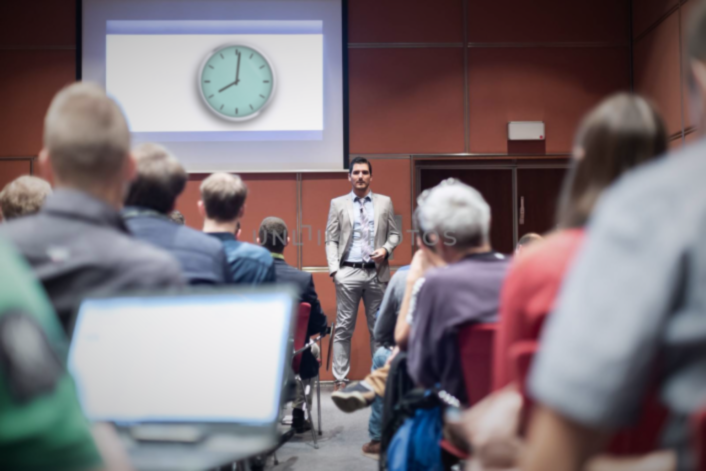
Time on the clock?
8:01
